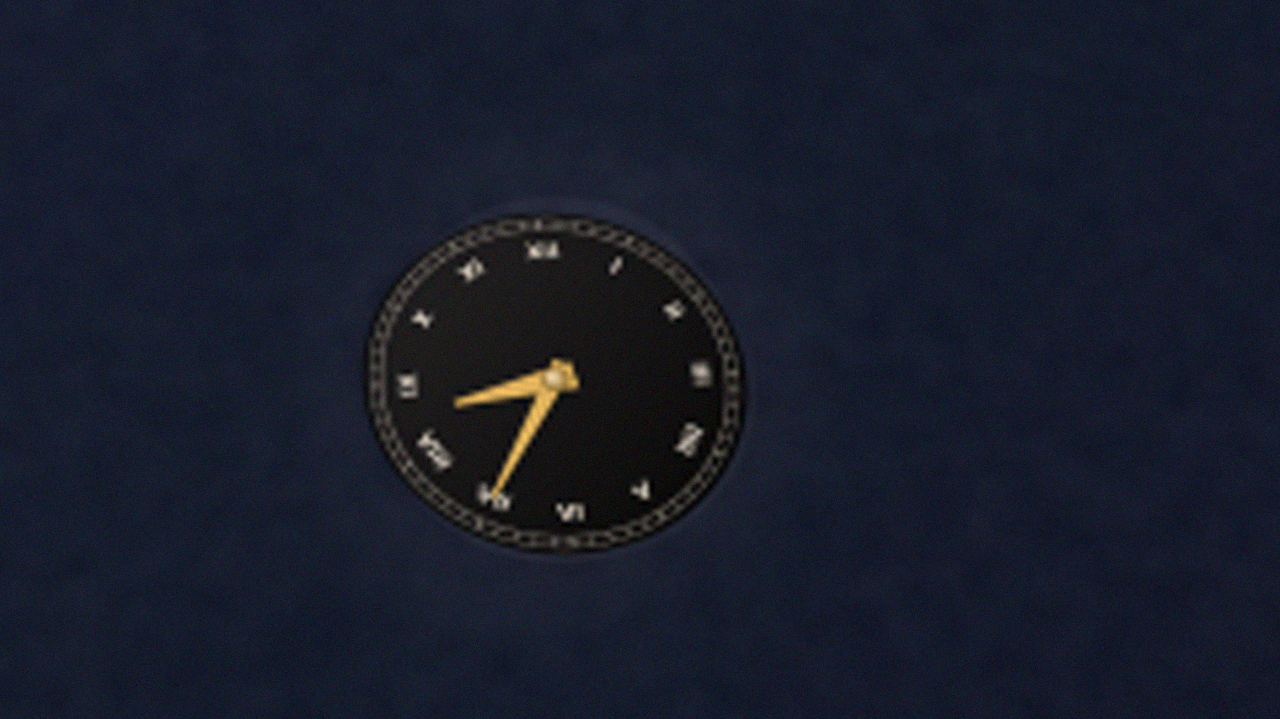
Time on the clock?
8:35
